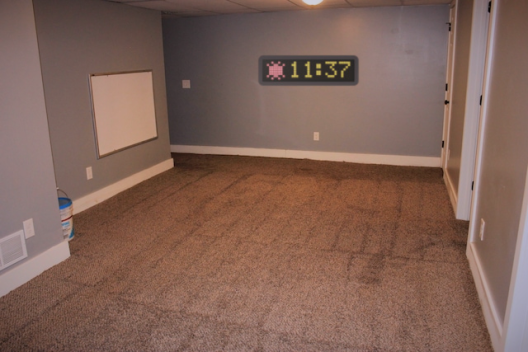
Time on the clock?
11:37
